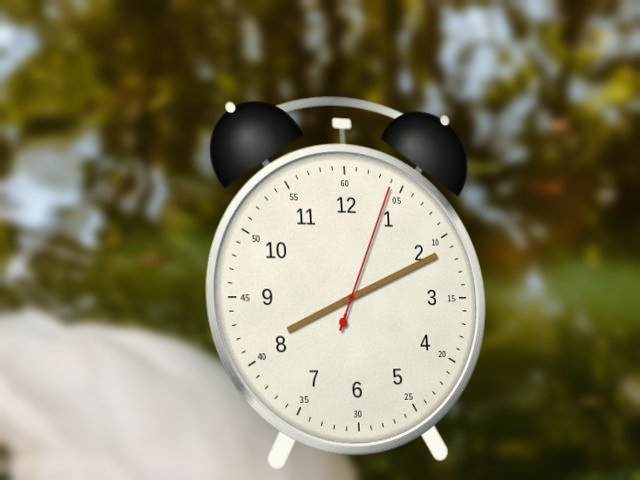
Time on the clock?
8:11:04
